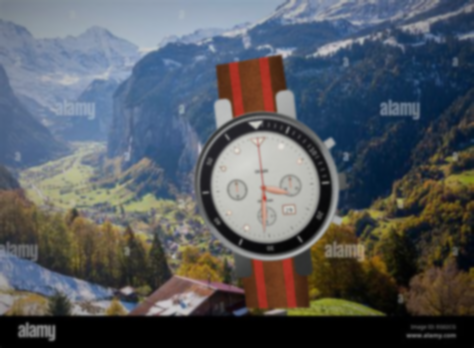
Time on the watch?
3:31
